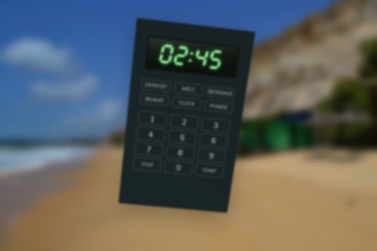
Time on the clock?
2:45
